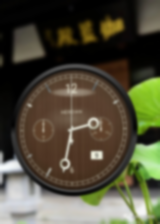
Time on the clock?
2:32
